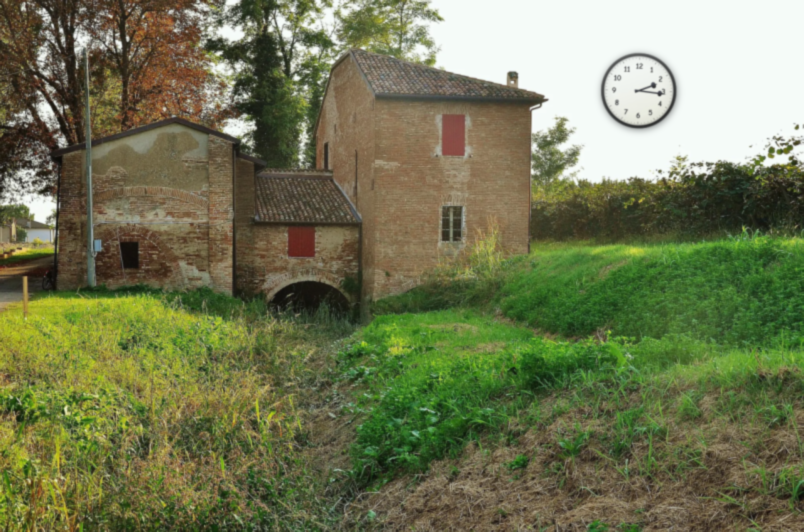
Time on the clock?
2:16
